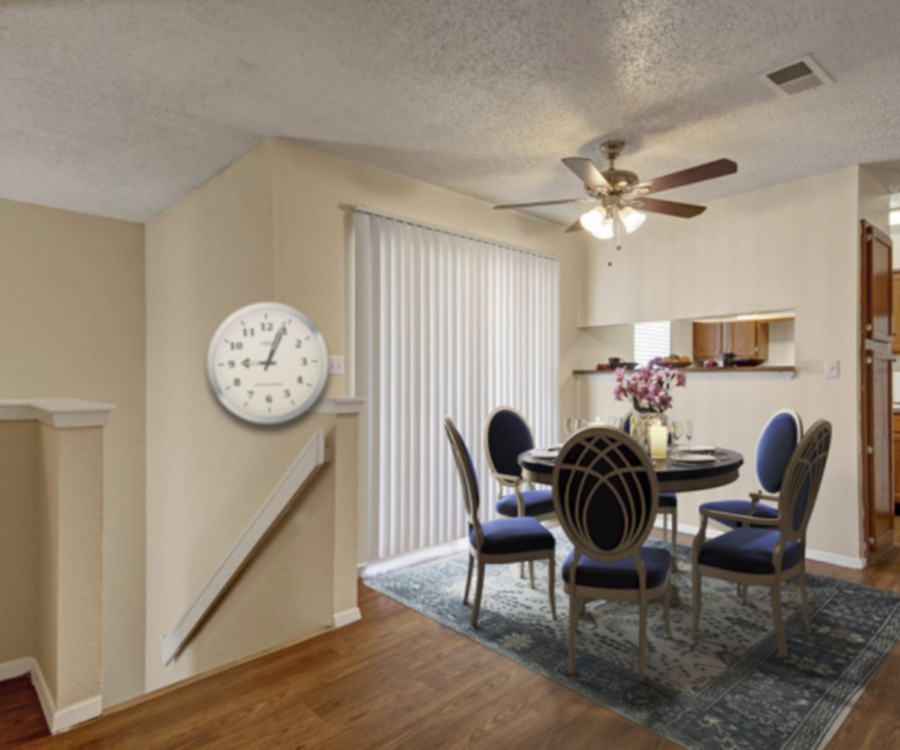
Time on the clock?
9:04
